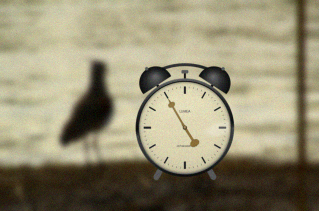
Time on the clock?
4:55
